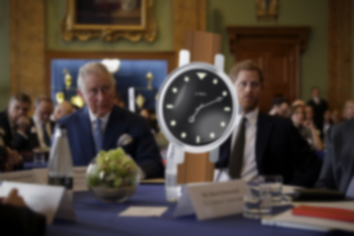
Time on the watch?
7:11
